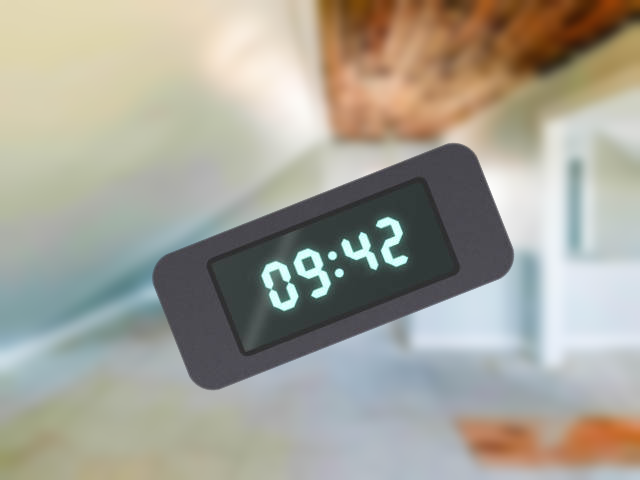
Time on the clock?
9:42
